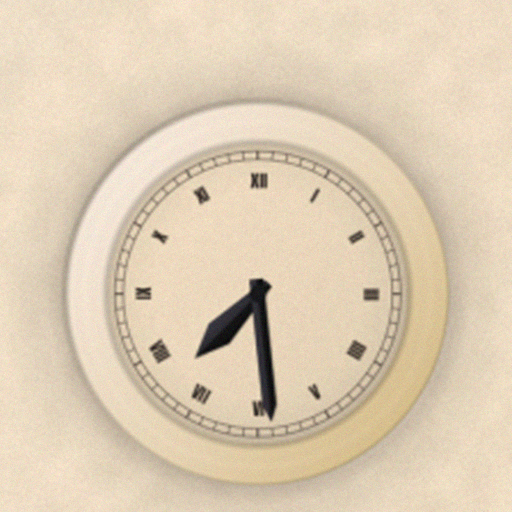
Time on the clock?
7:29
